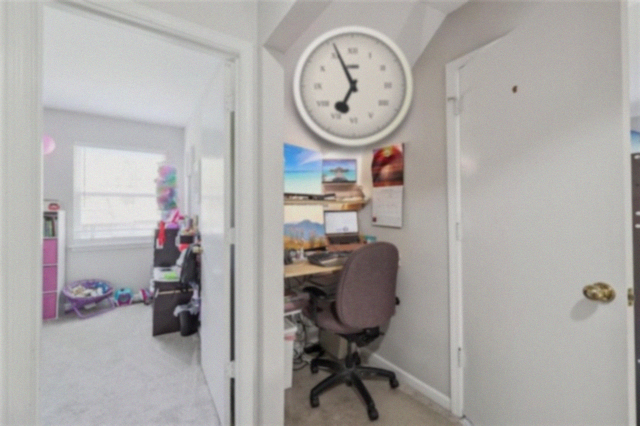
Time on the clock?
6:56
